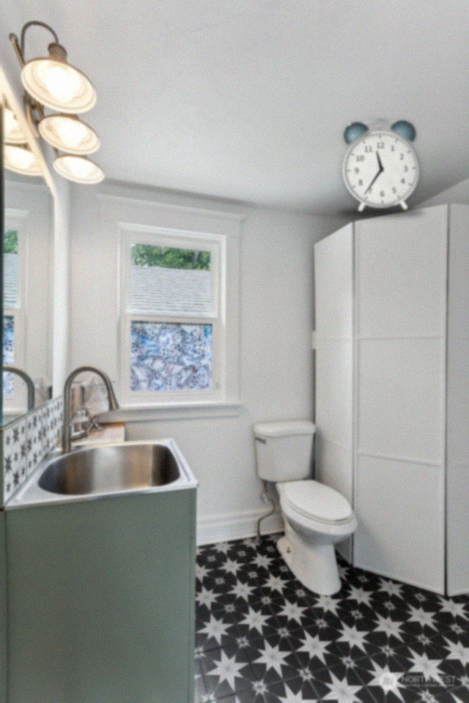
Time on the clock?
11:36
